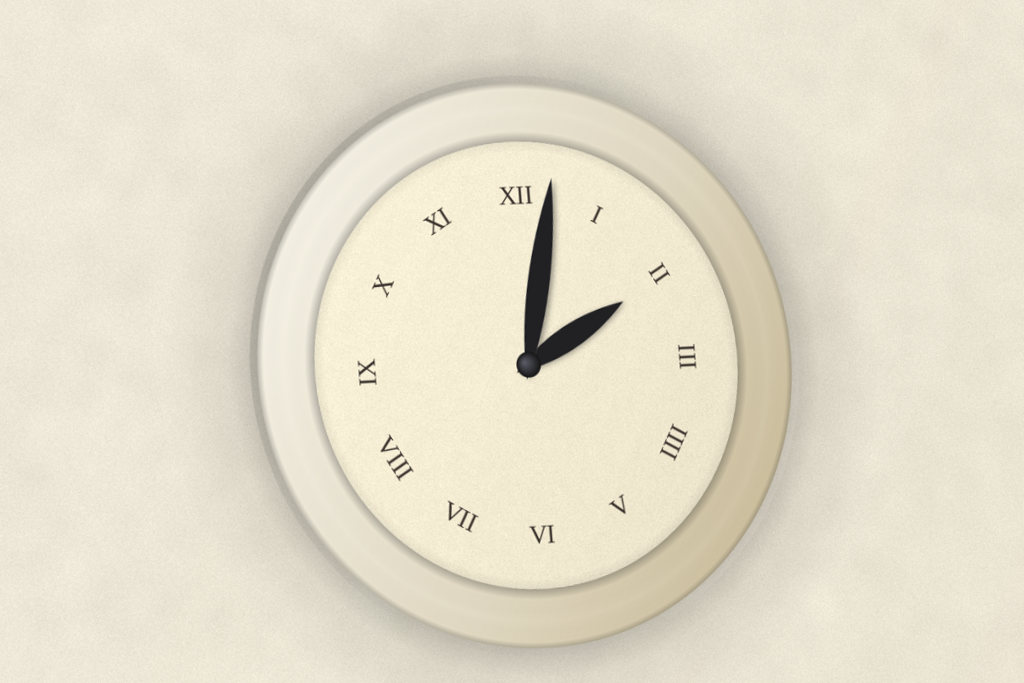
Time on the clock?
2:02
